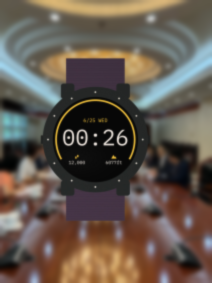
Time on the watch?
0:26
